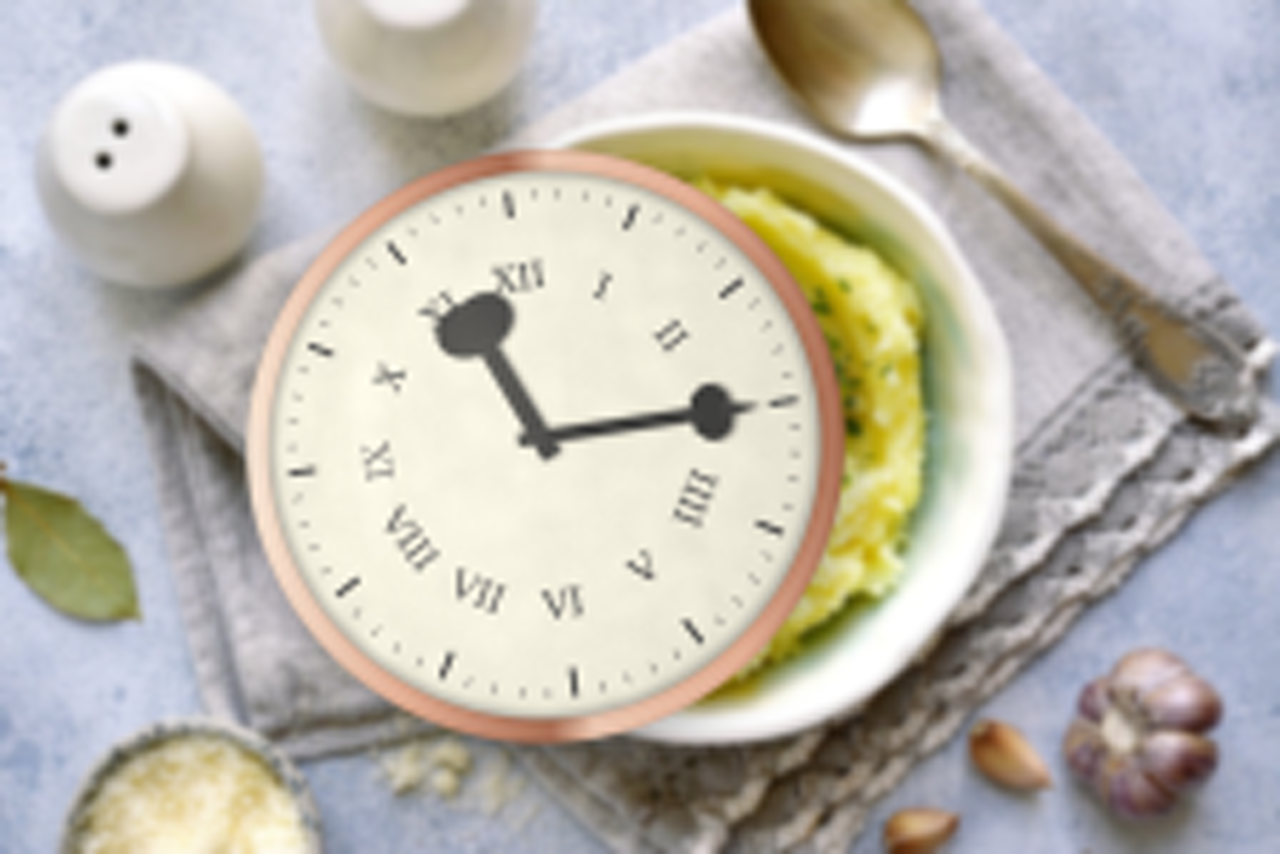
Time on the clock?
11:15
